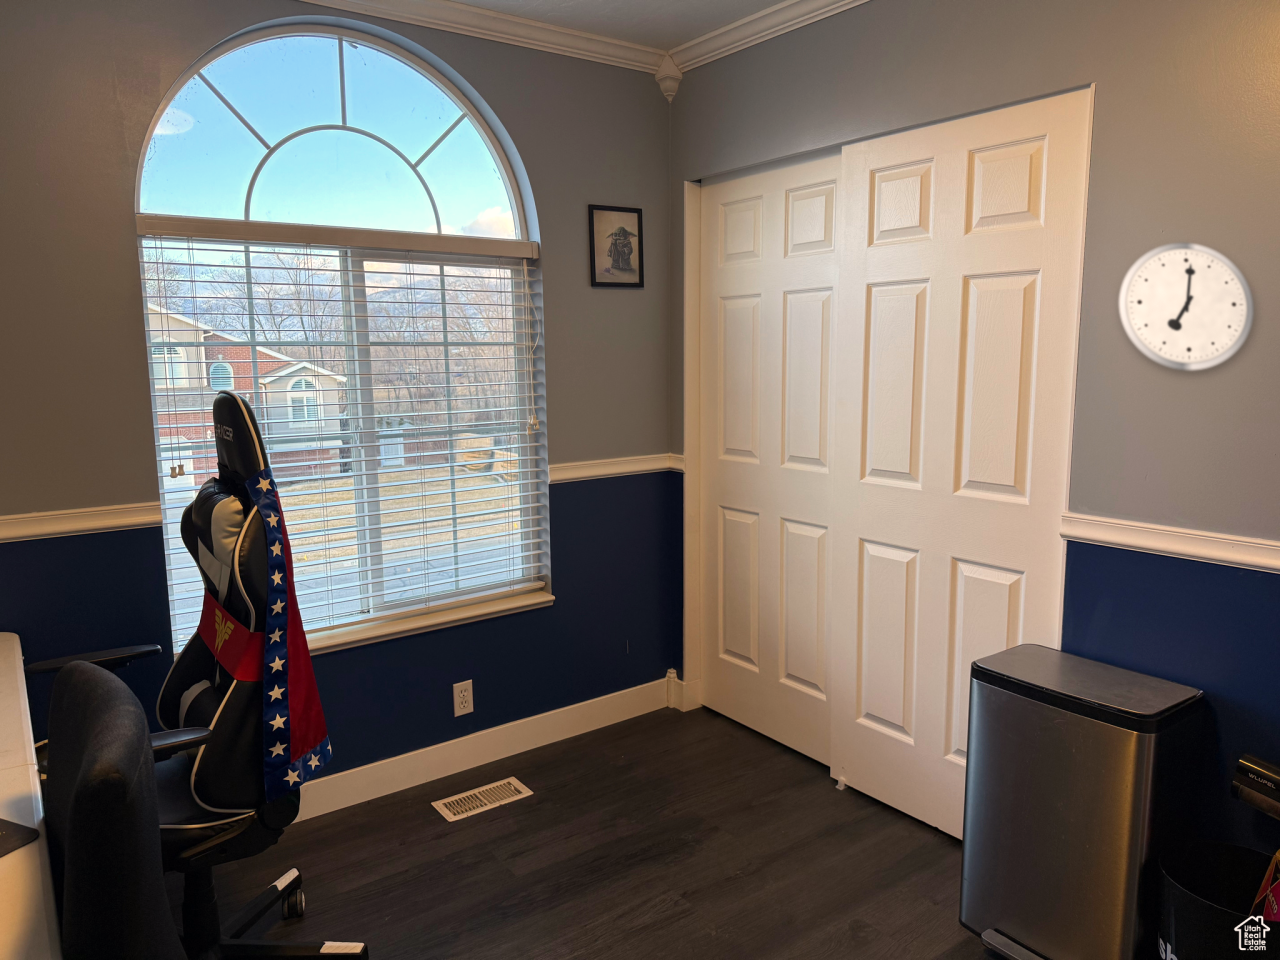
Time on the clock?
7:01
